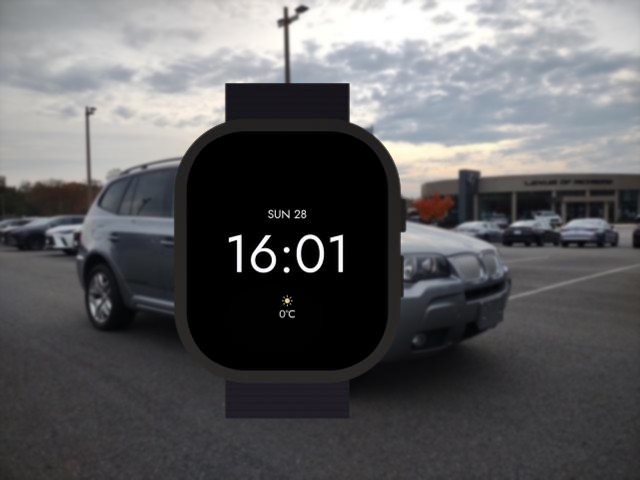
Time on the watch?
16:01
